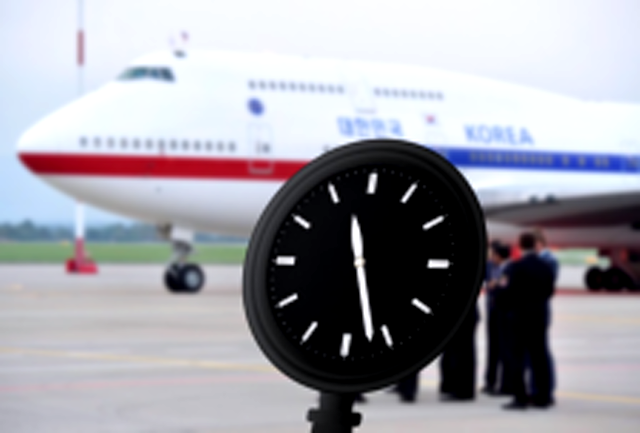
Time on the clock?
11:27
